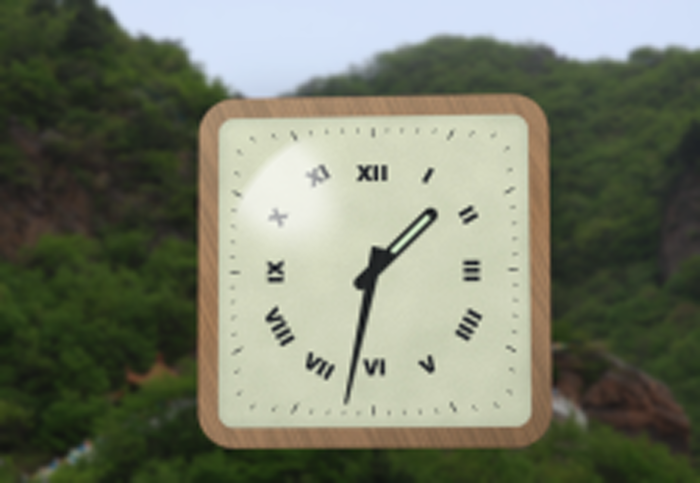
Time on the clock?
1:32
